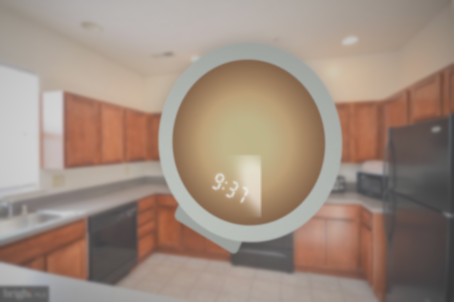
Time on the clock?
9:37
